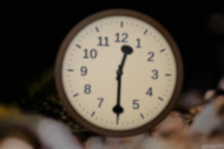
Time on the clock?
12:30
